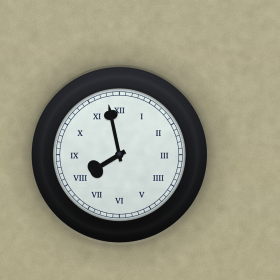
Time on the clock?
7:58
